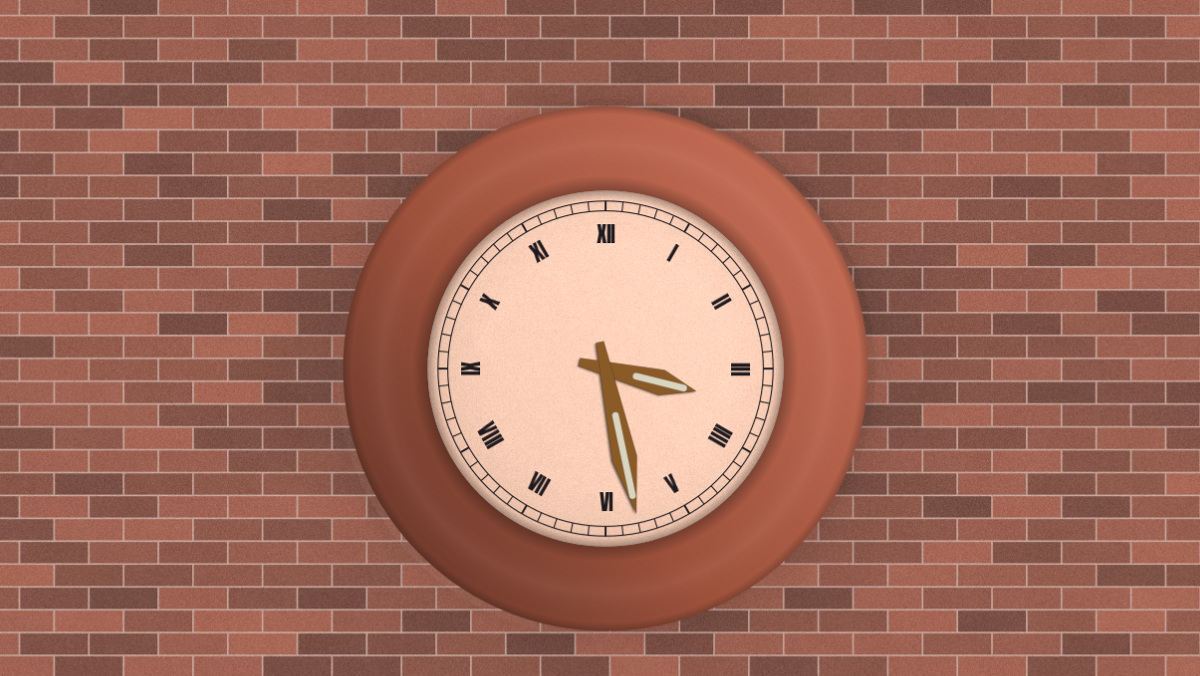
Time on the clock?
3:28
